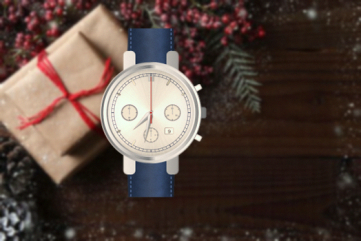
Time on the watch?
7:32
